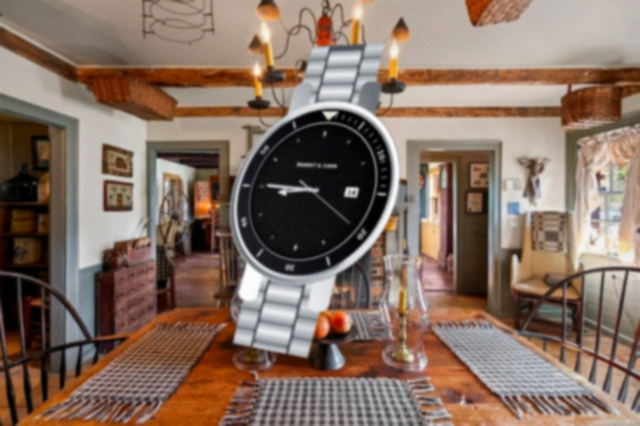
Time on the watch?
8:45:20
